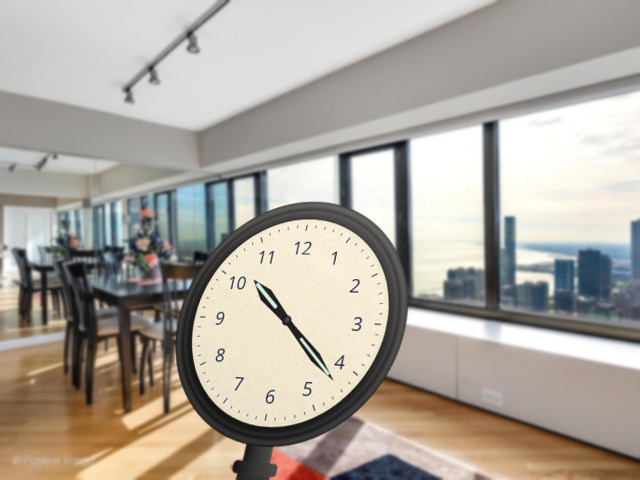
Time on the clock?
10:22
